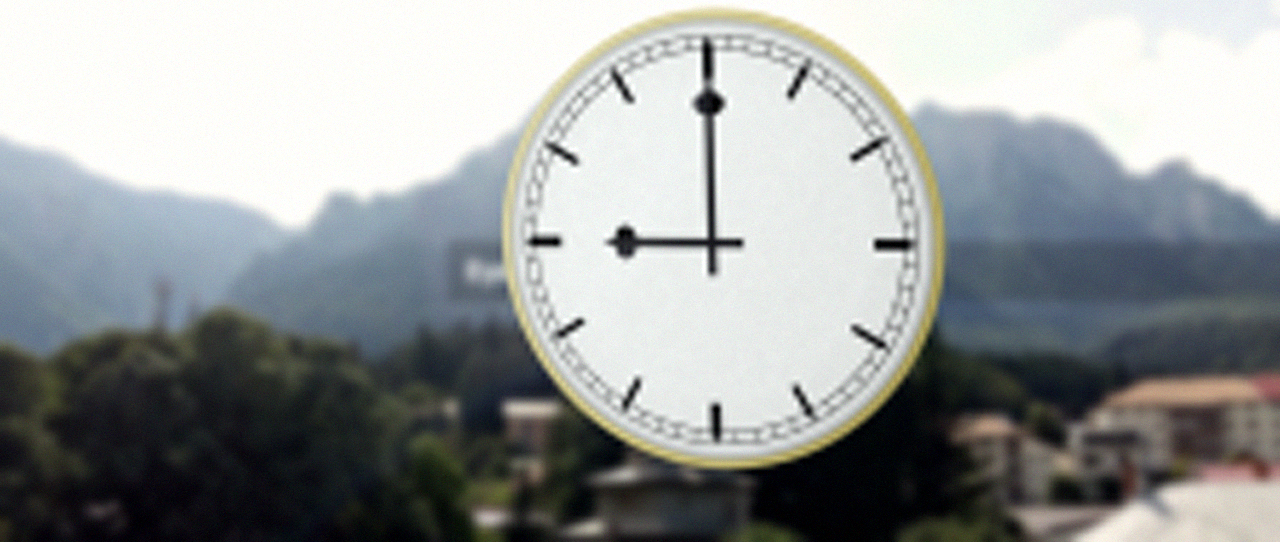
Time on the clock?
9:00
